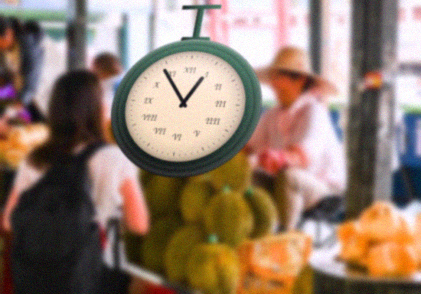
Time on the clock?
12:54
